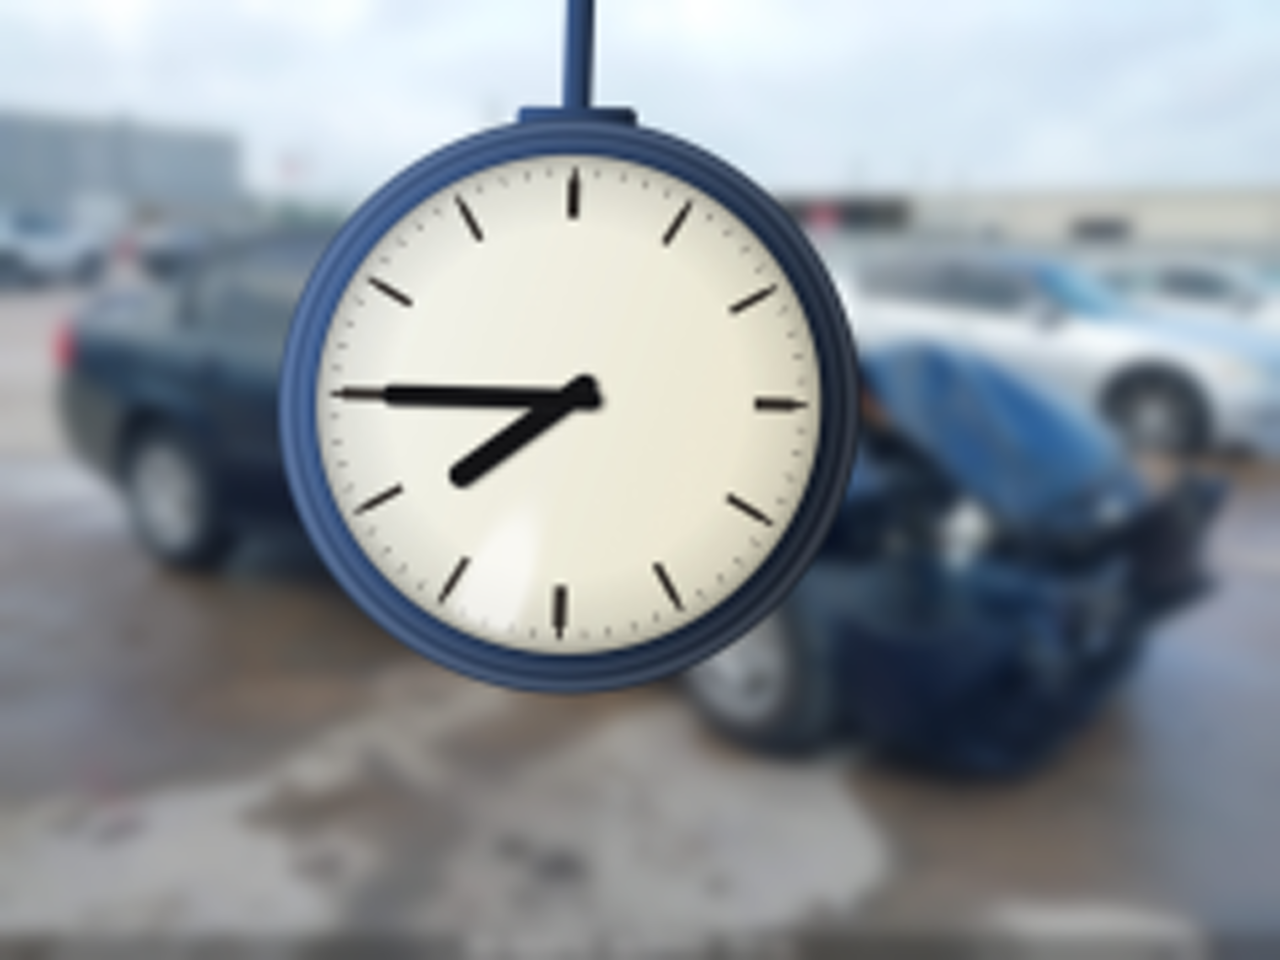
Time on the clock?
7:45
